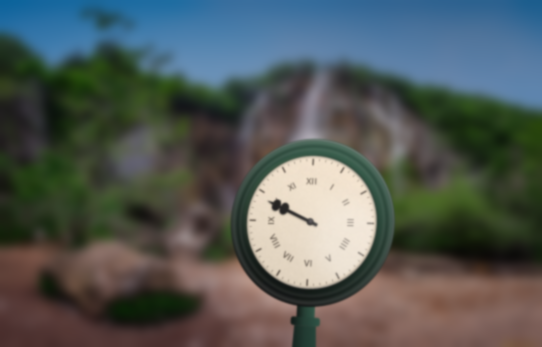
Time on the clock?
9:49
